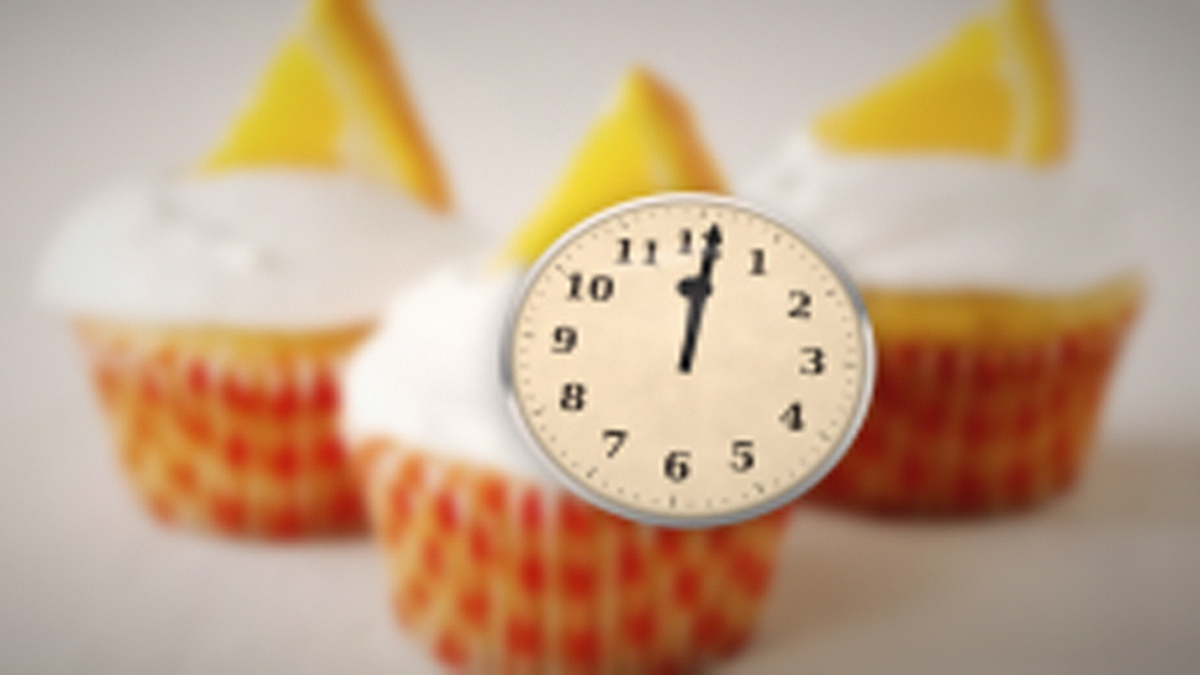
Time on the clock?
12:01
